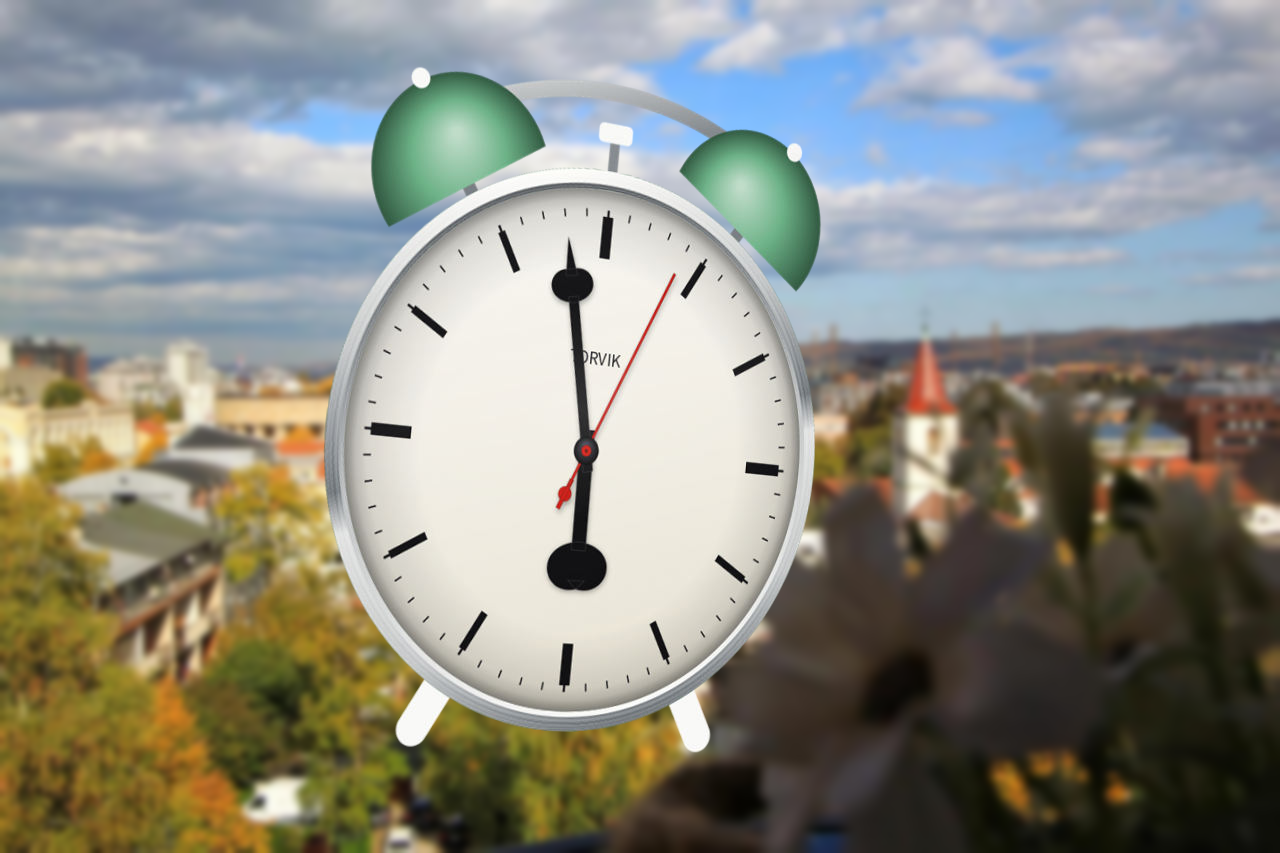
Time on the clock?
5:58:04
